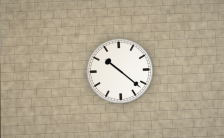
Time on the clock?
10:22
